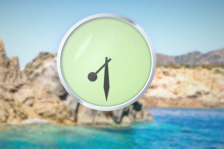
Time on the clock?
7:30
